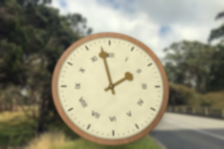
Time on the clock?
1:58
